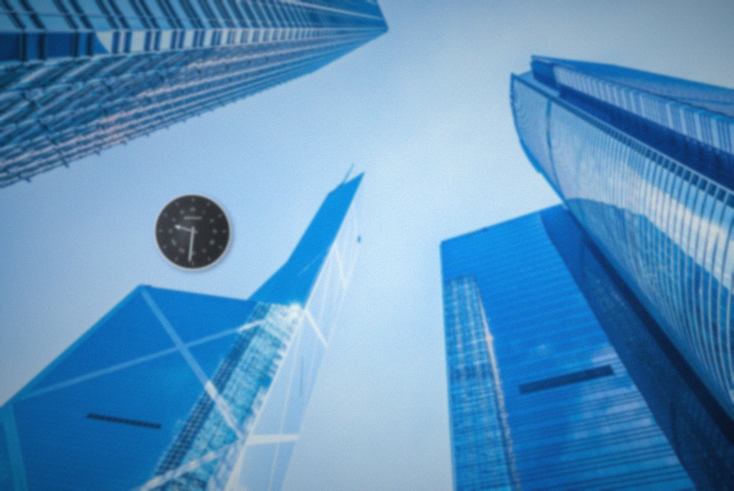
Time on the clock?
9:31
